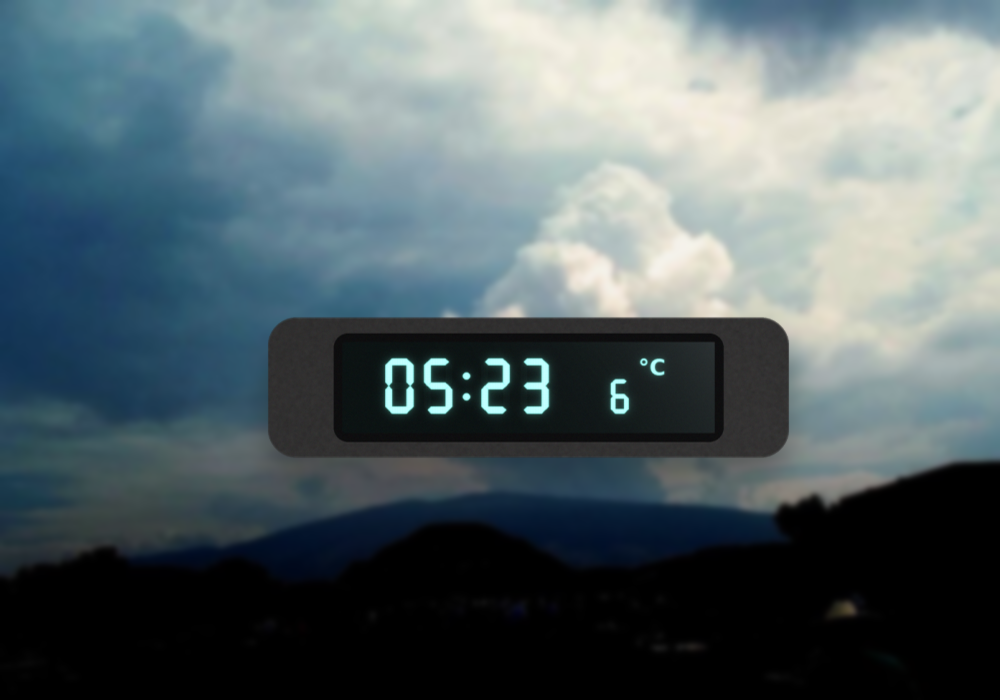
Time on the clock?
5:23
